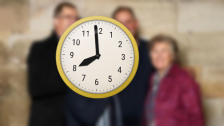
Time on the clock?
7:59
